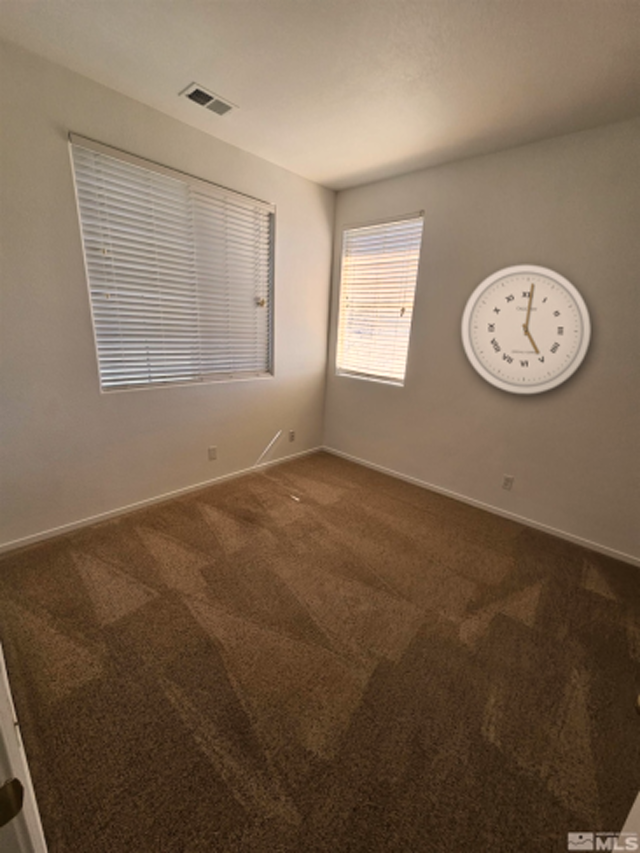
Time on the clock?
5:01
